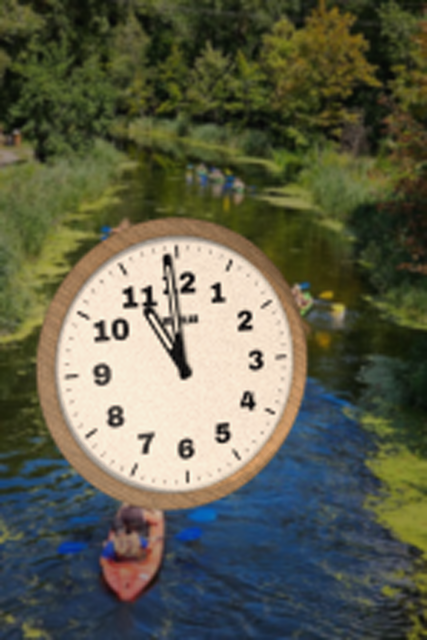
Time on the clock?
10:59
